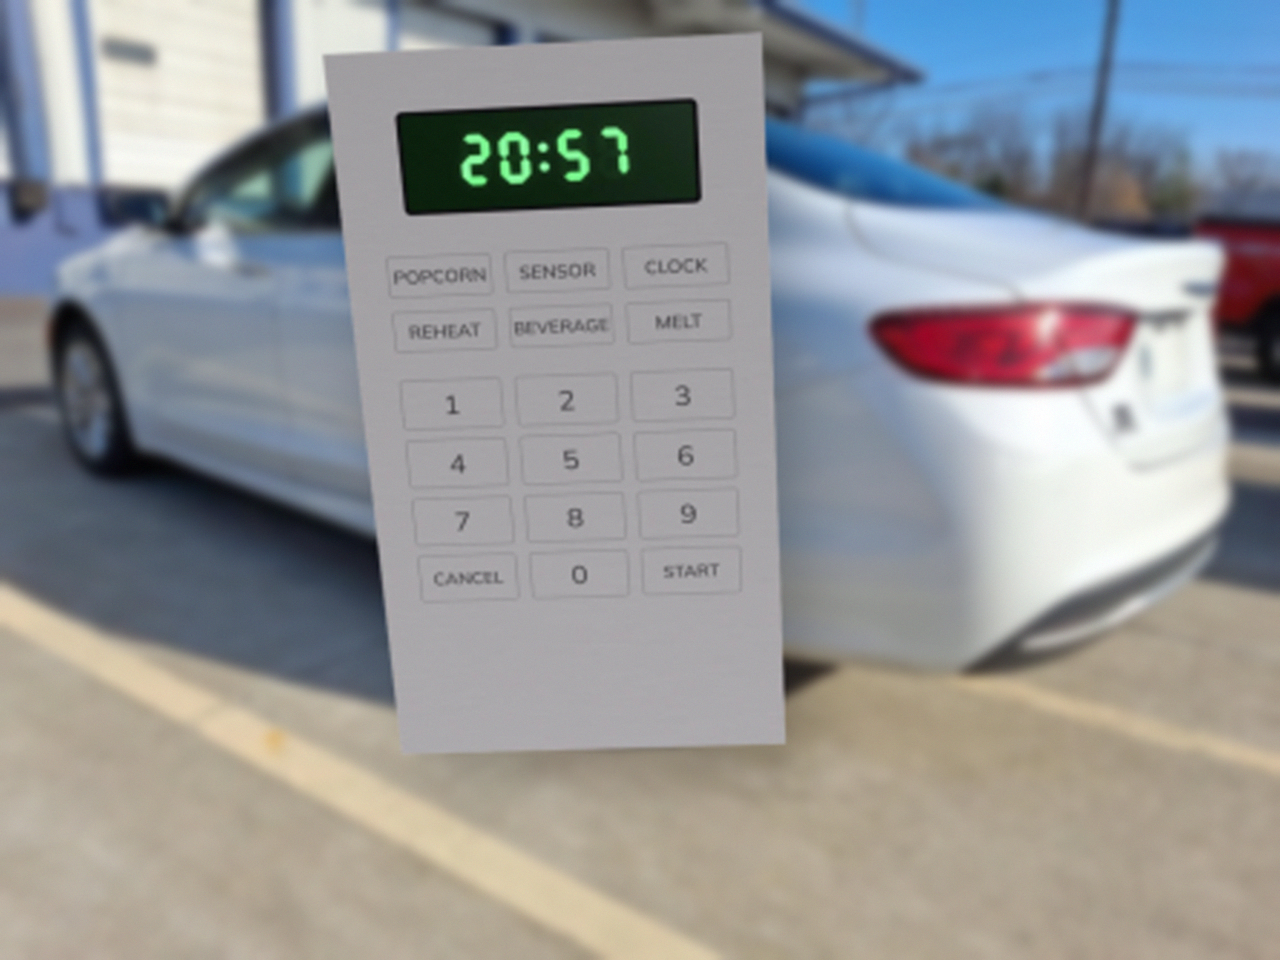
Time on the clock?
20:57
